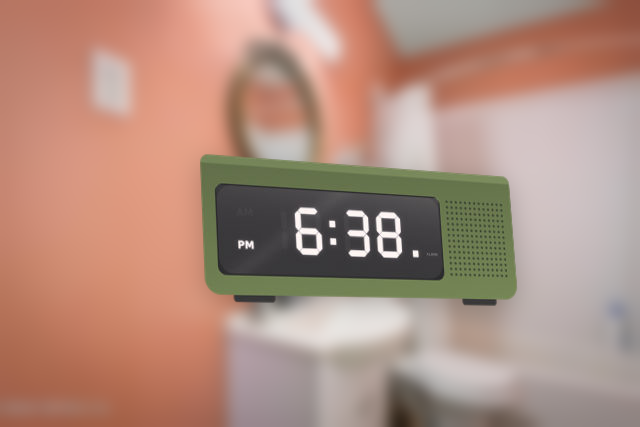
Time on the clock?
6:38
